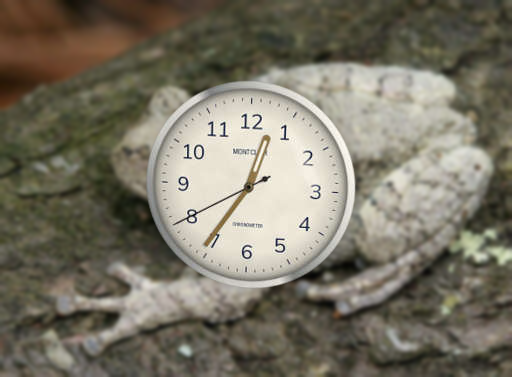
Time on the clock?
12:35:40
